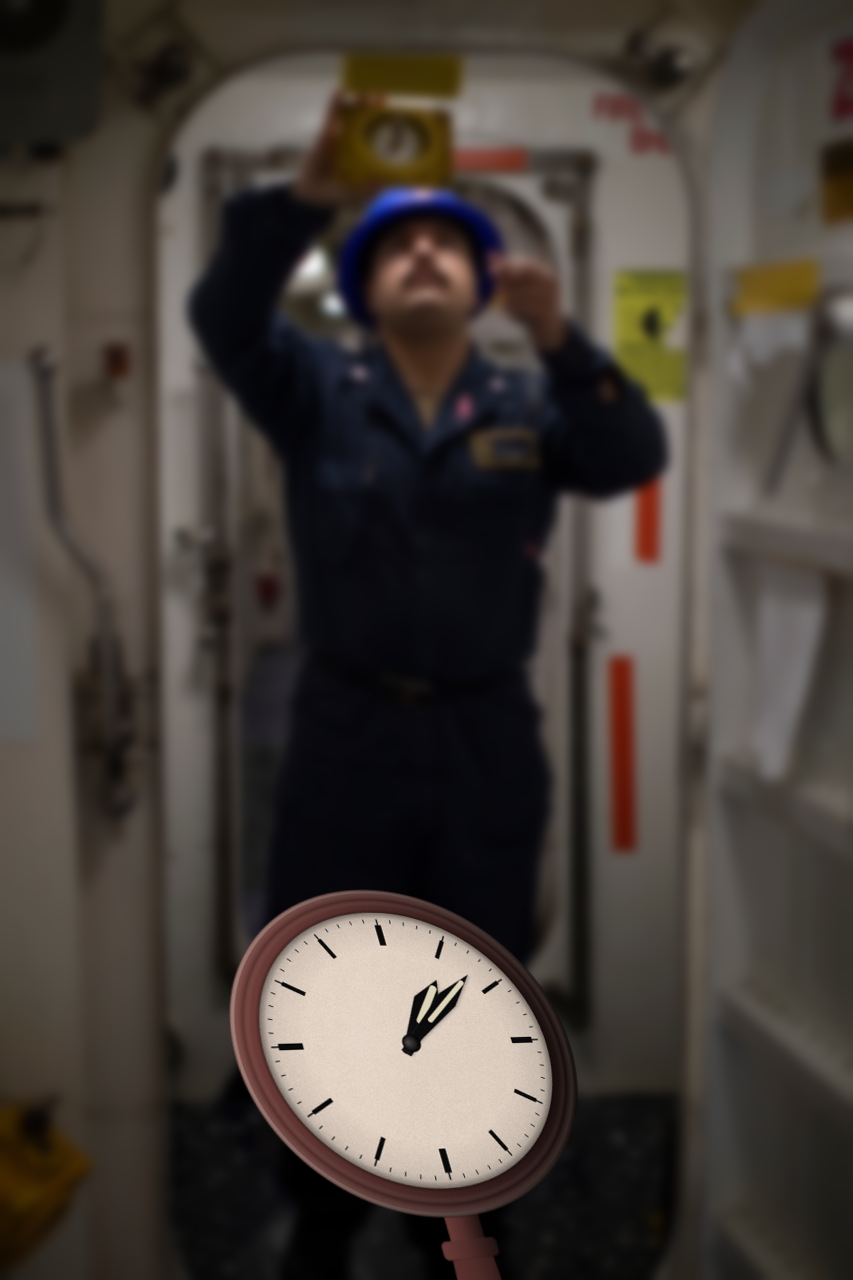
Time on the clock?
1:08
